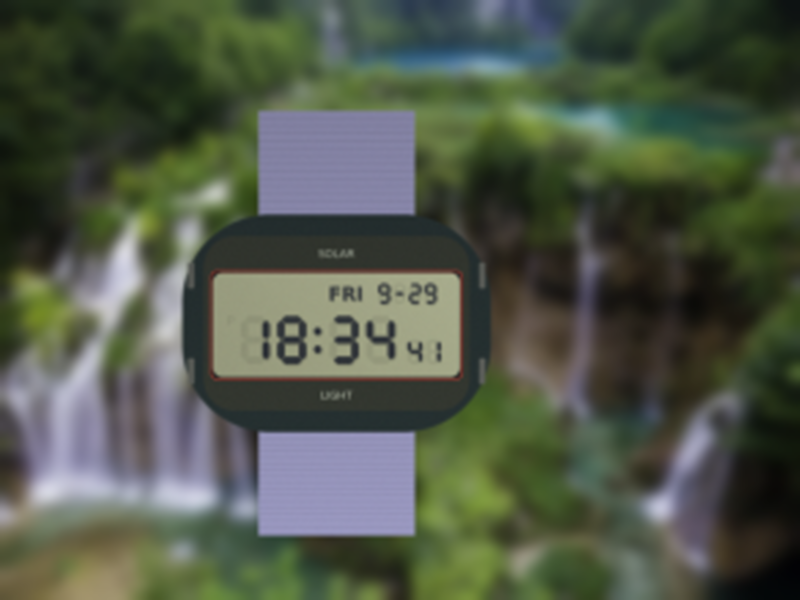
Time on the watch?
18:34:41
